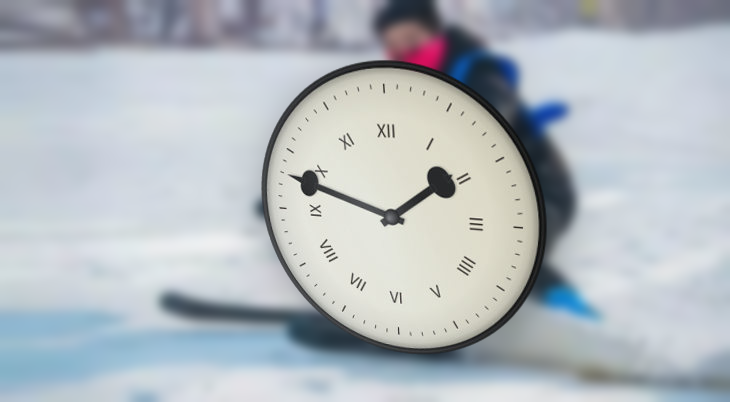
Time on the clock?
1:48
